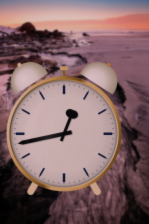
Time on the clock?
12:43
